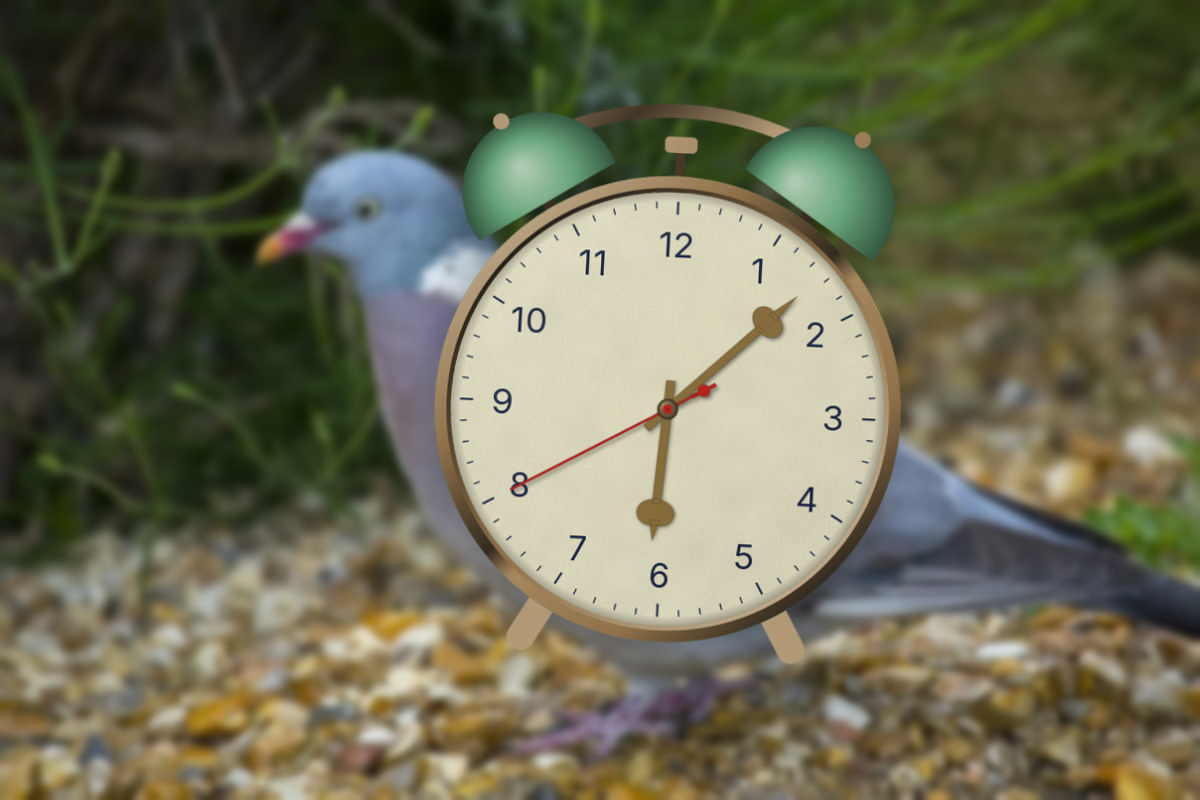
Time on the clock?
6:07:40
